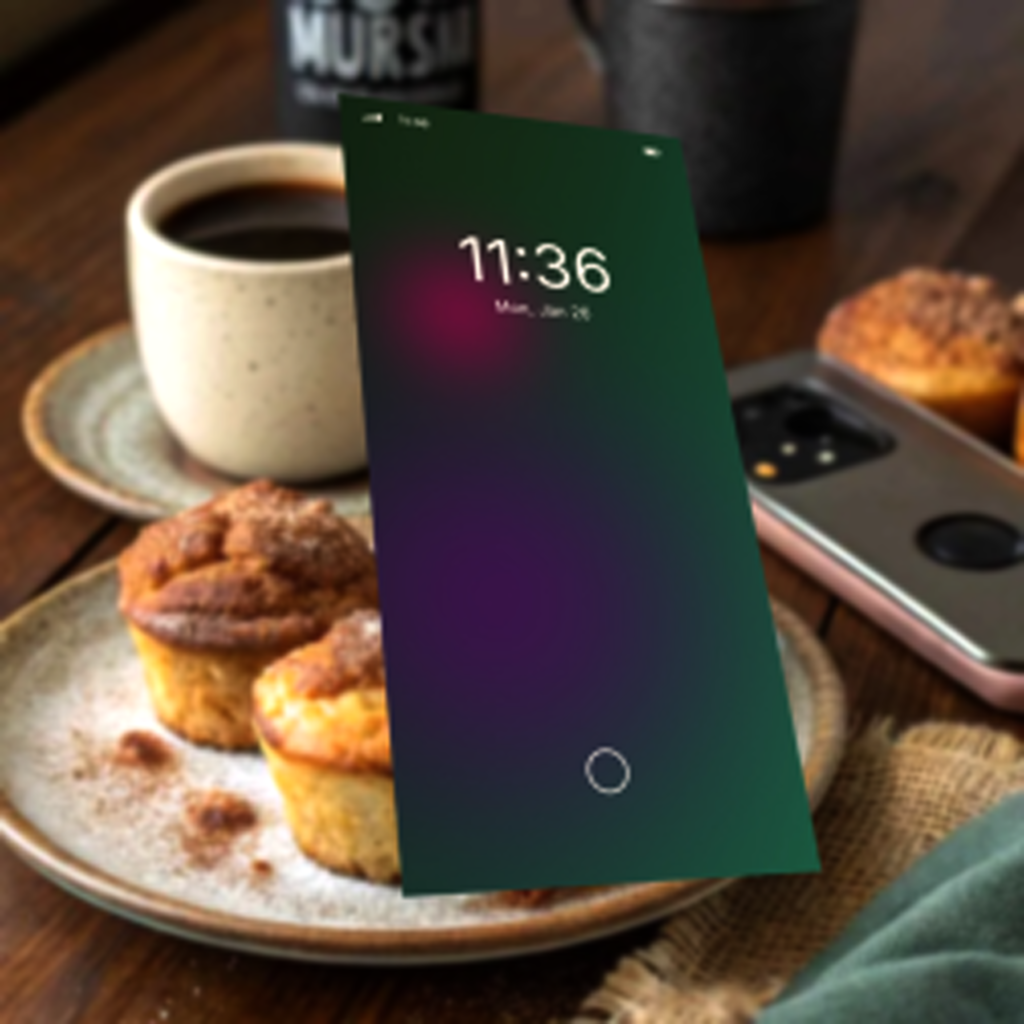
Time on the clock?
11:36
